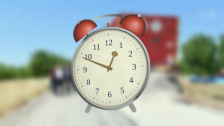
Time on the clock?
12:49
